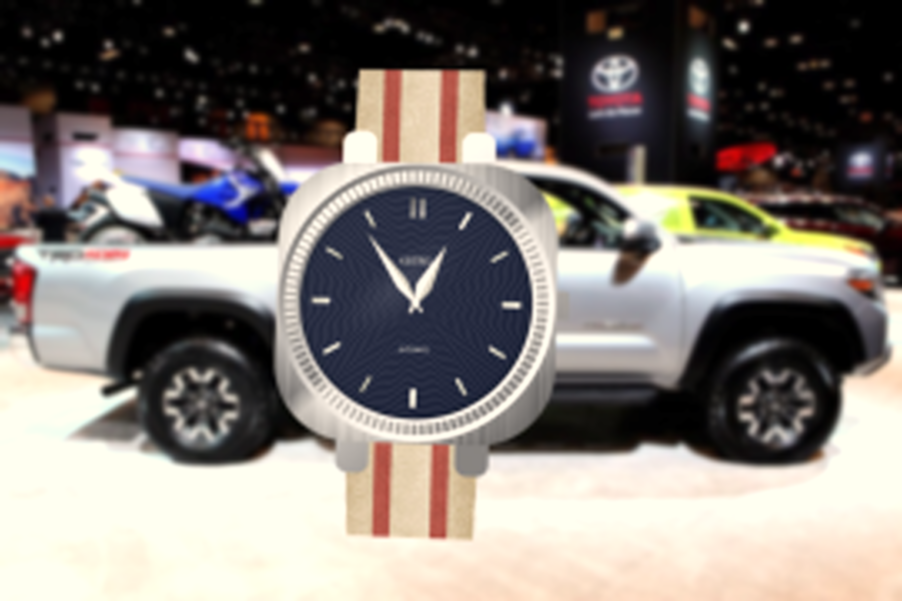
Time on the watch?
12:54
